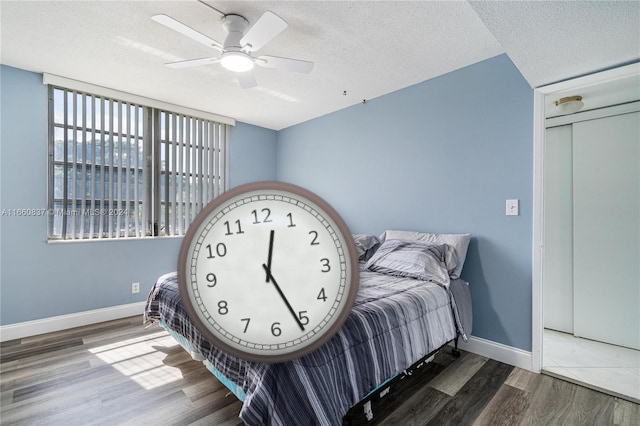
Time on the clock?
12:26
